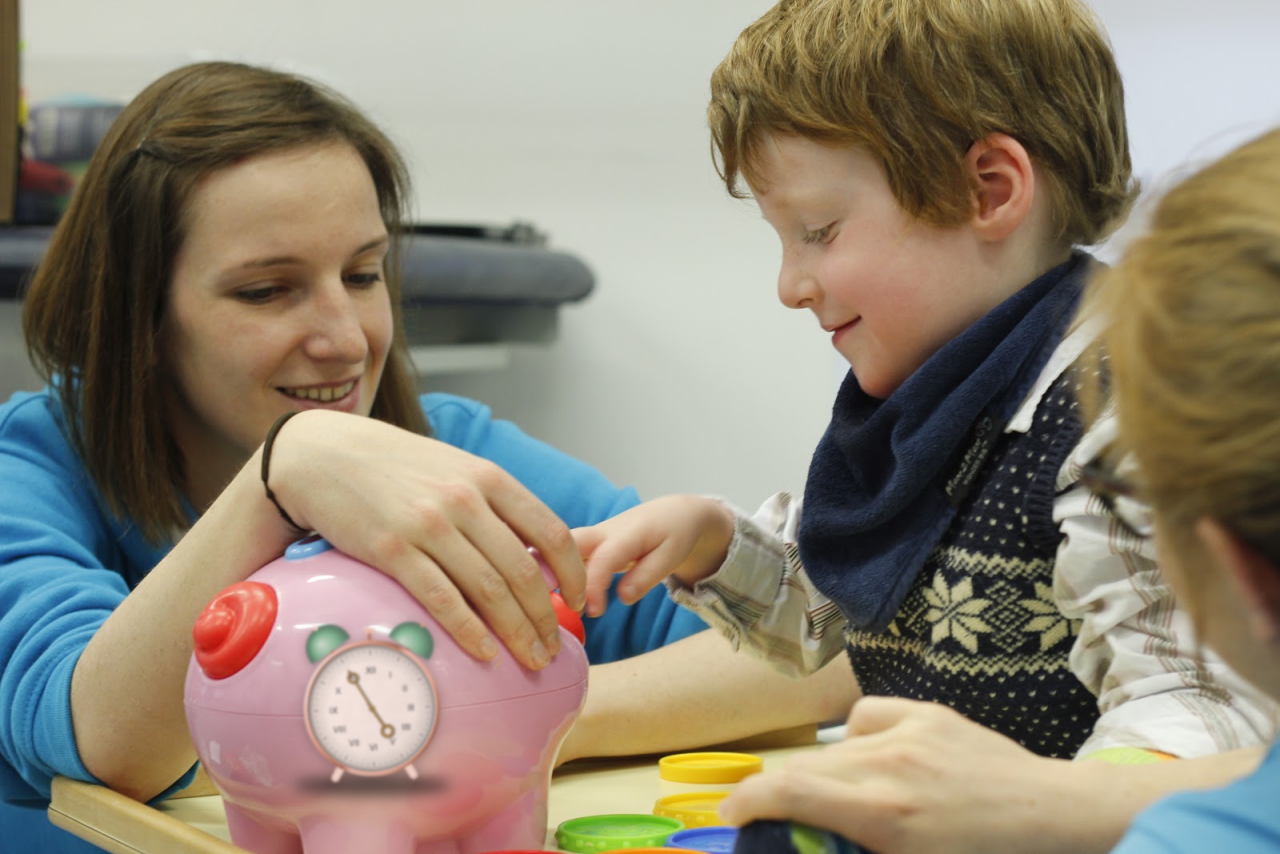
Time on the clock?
4:55
